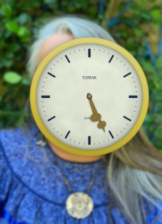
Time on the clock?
5:26
